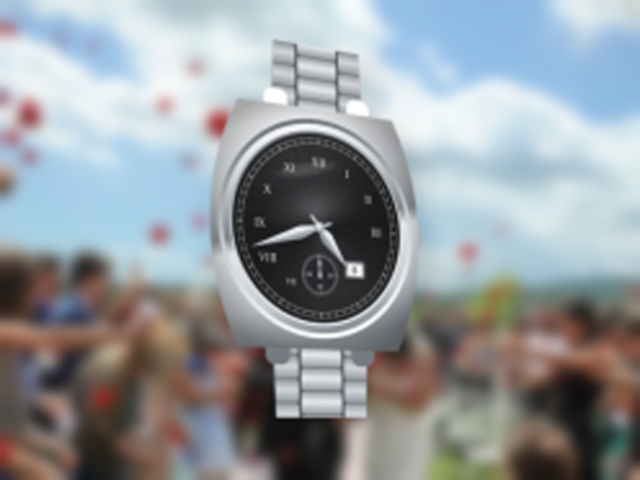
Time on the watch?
4:42
